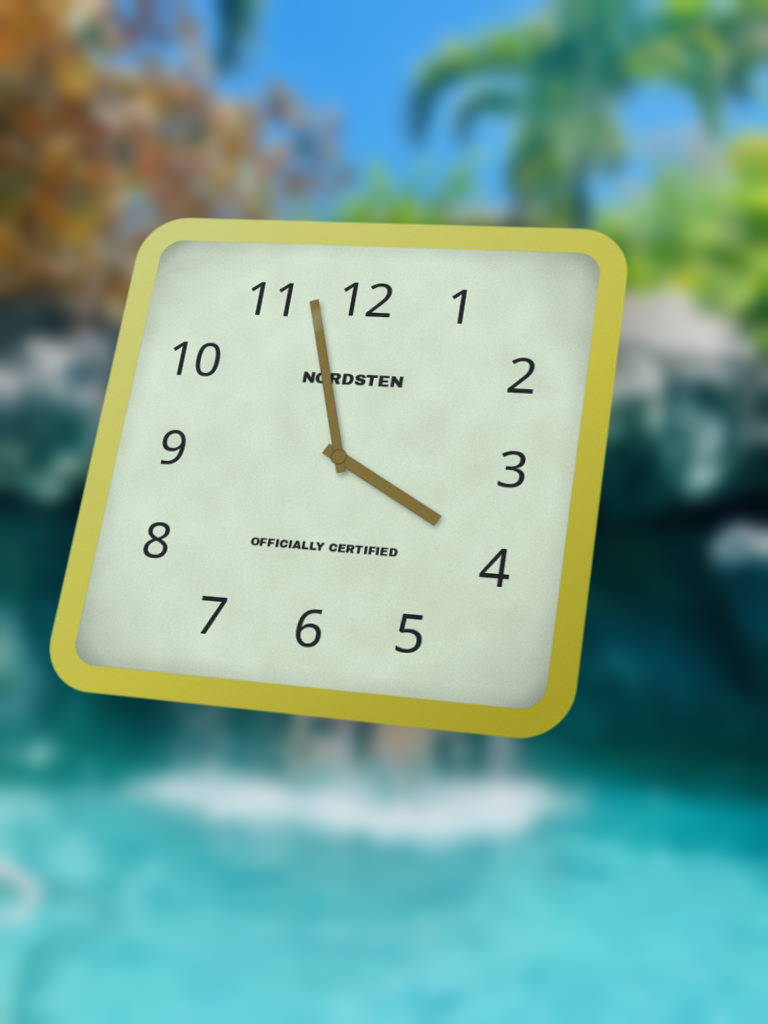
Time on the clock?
3:57
